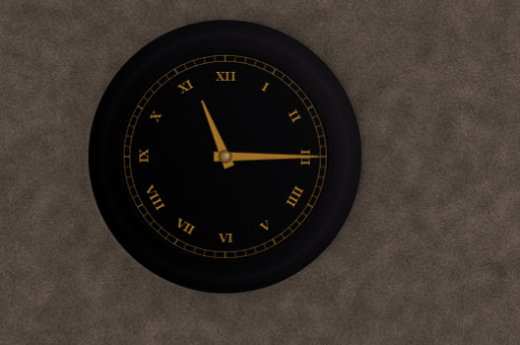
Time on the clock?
11:15
